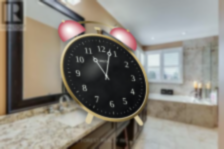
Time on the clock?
11:03
